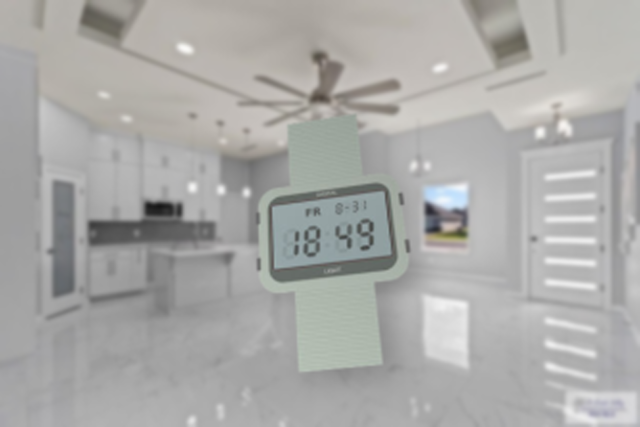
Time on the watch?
18:49
